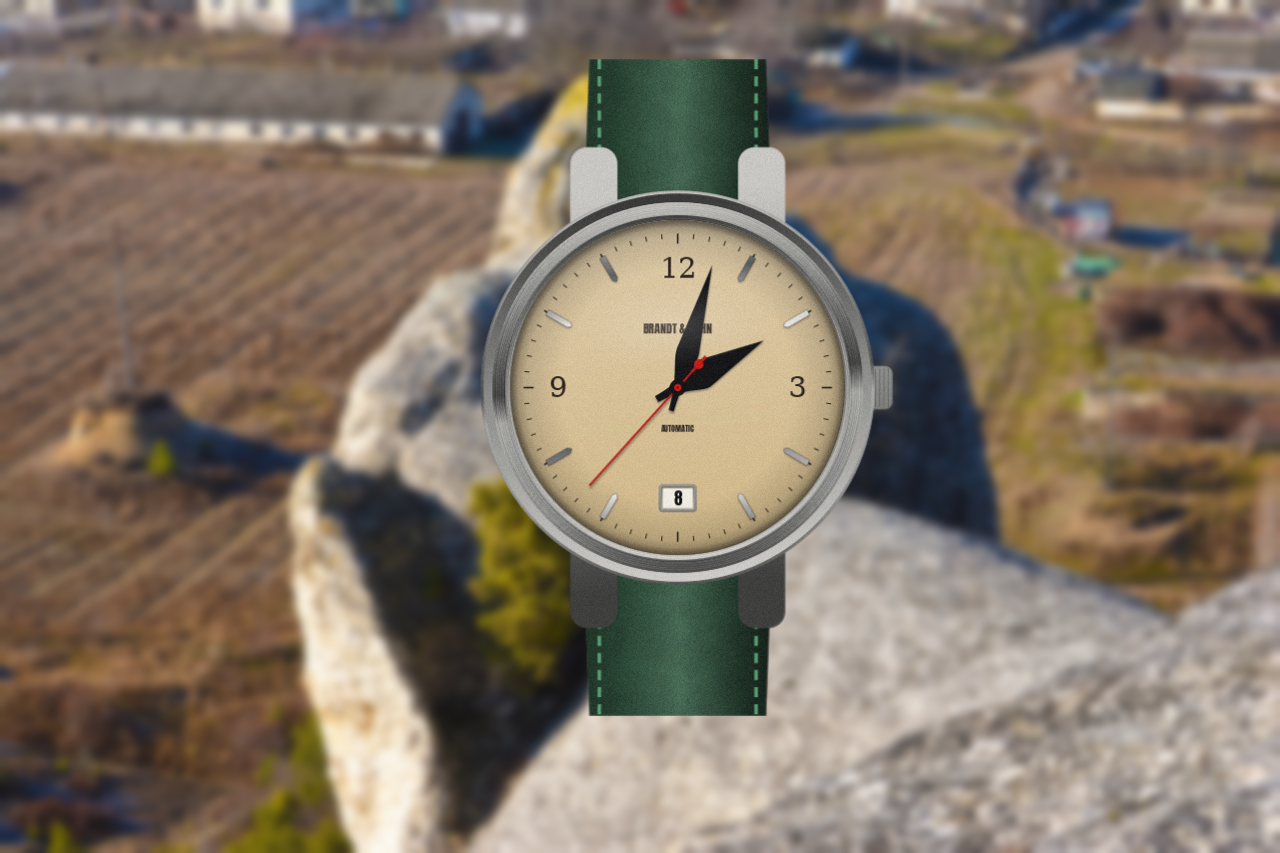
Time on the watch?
2:02:37
